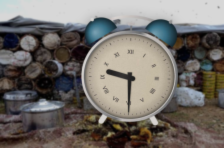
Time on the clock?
9:30
